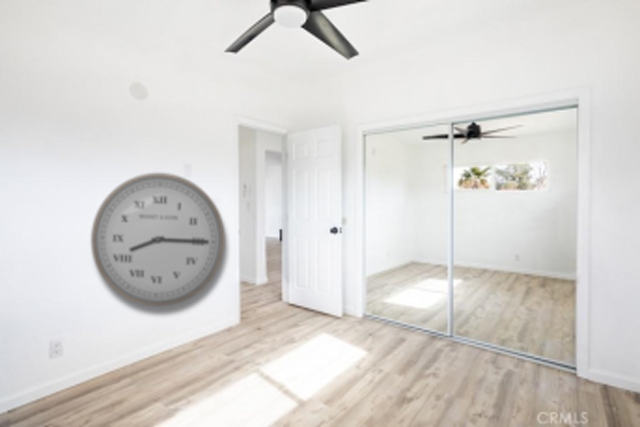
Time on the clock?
8:15
